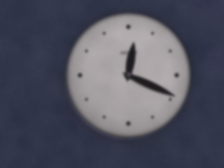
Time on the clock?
12:19
